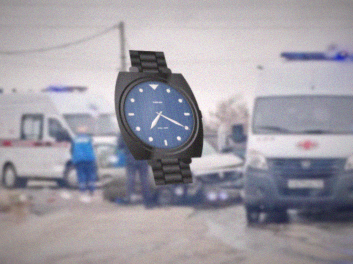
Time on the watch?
7:20
